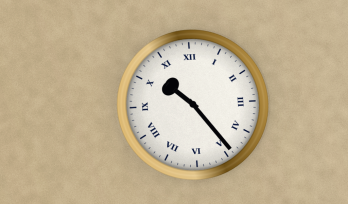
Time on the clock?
10:24
